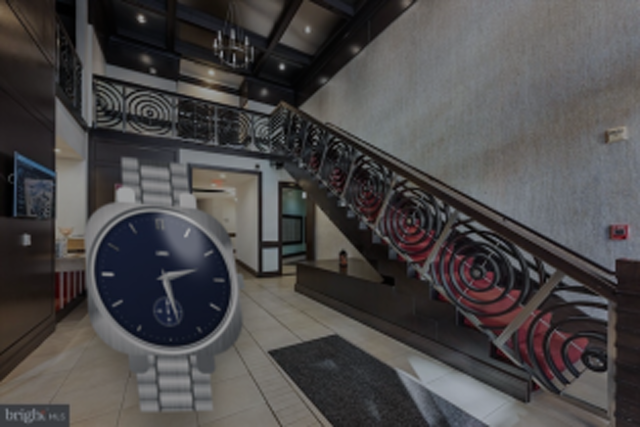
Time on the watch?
2:28
